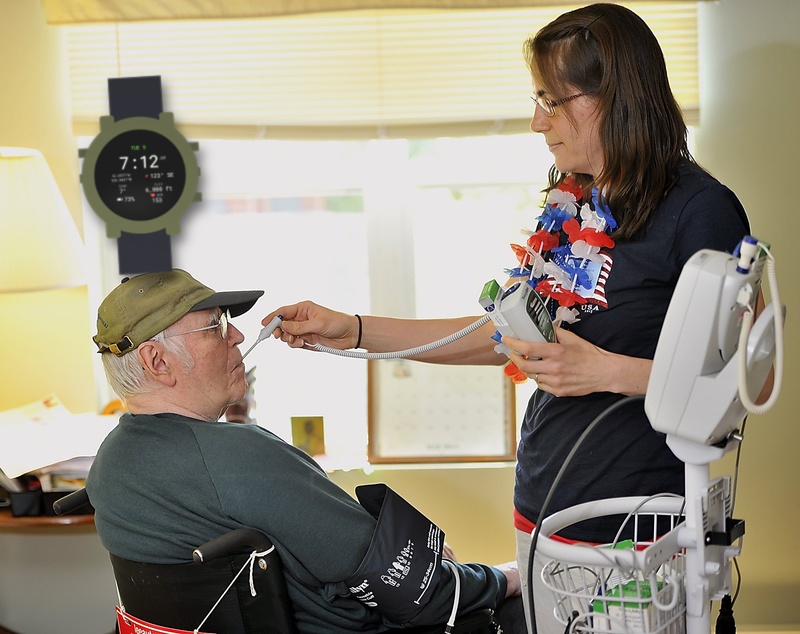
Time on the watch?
7:12
